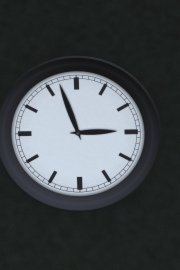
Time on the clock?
2:57
